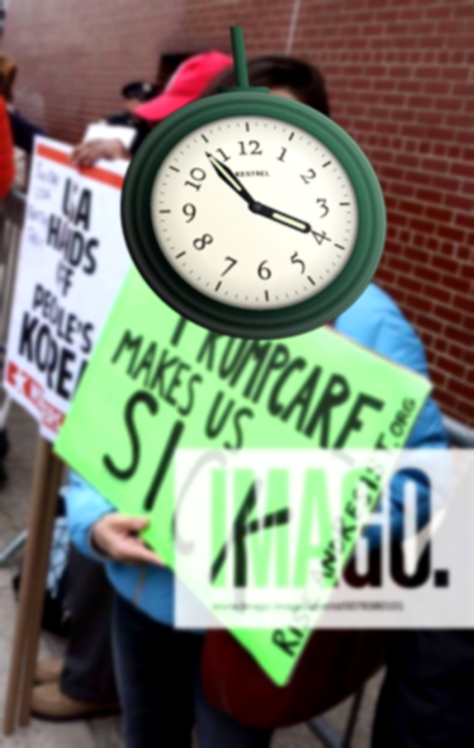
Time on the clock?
3:54
